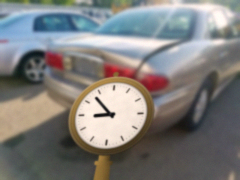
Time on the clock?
8:53
